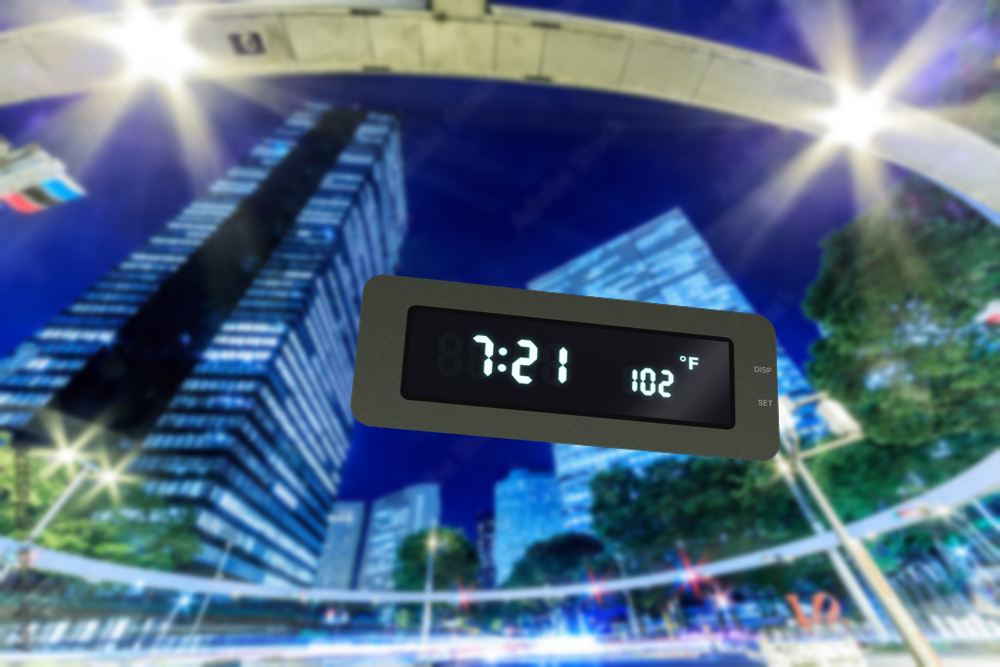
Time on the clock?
7:21
